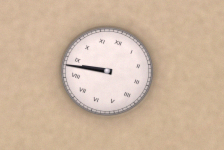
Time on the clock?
8:43
